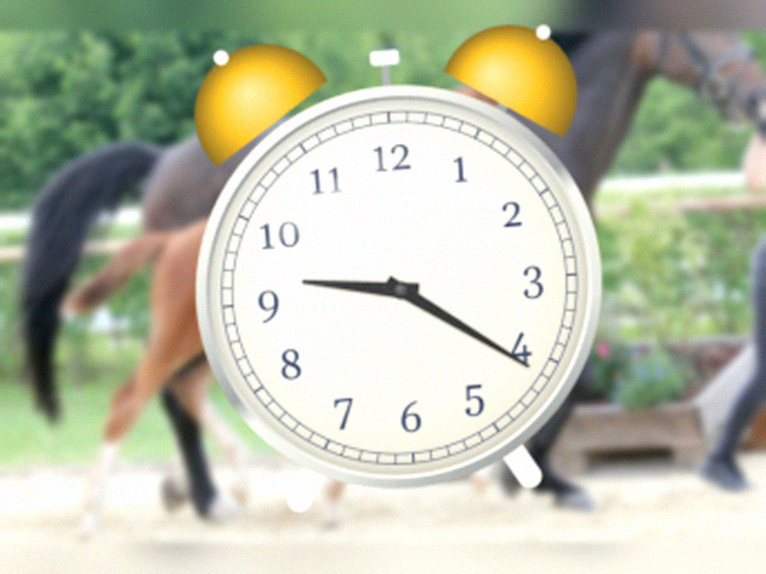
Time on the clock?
9:21
